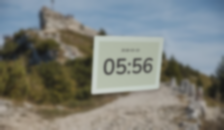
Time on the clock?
5:56
